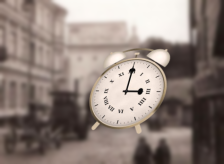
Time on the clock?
3:00
